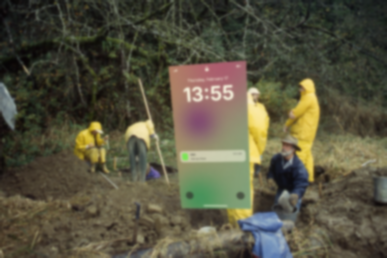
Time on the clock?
13:55
